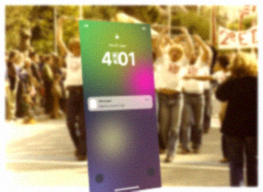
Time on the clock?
4:01
